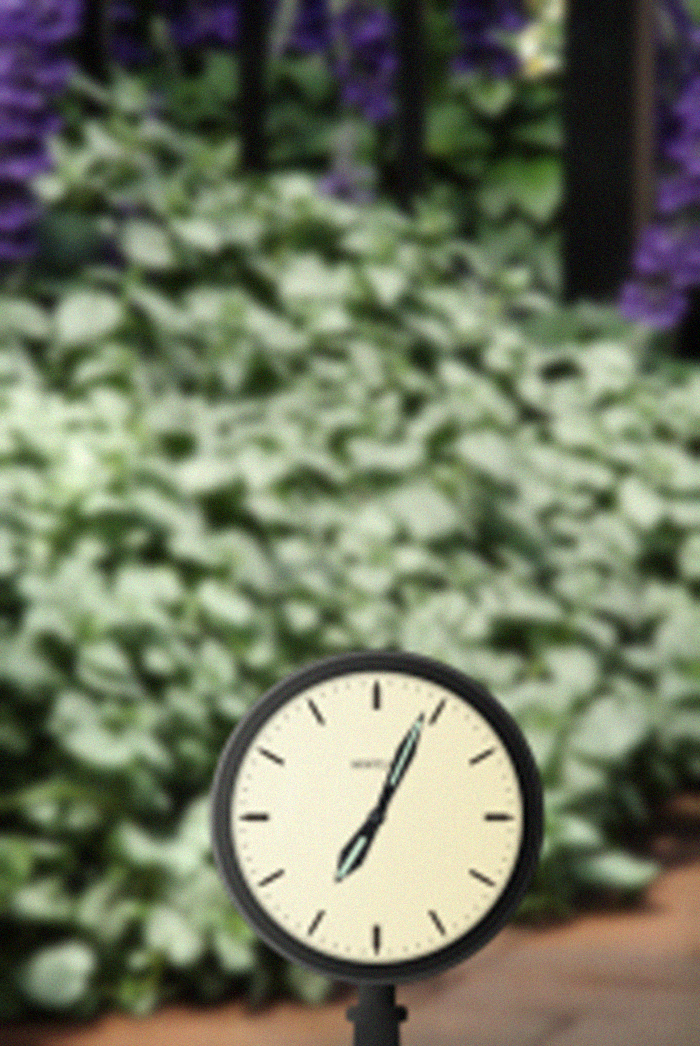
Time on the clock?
7:04
